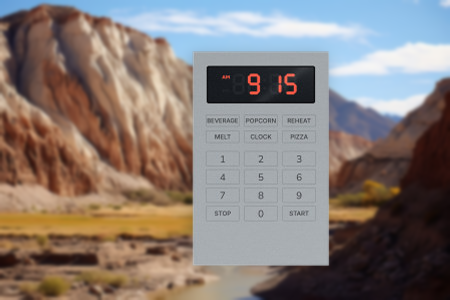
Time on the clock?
9:15
